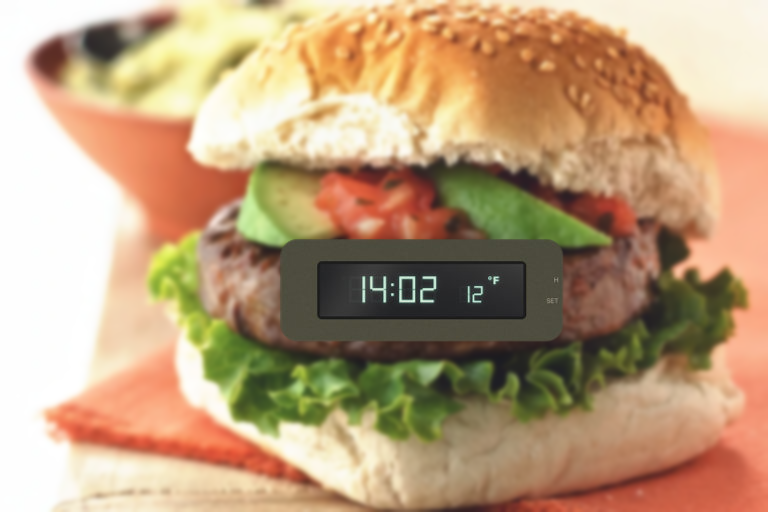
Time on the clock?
14:02
